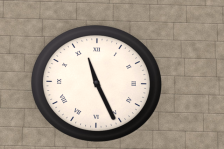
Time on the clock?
11:26
